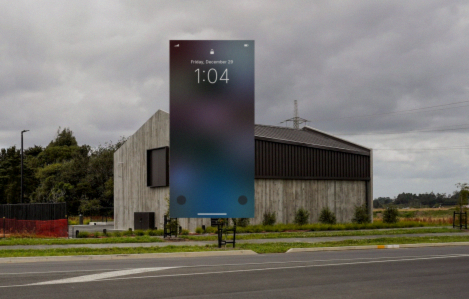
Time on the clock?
1:04
